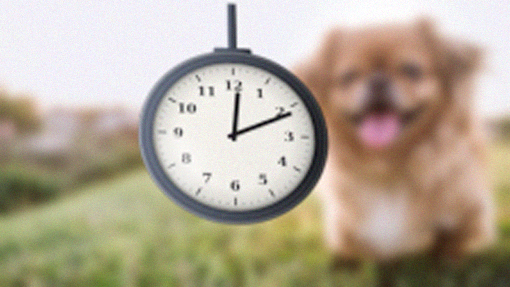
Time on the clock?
12:11
